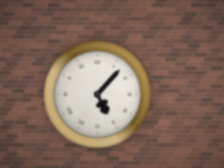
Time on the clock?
5:07
